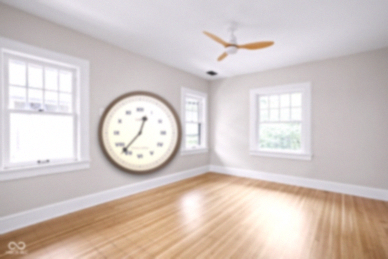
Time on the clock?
12:37
